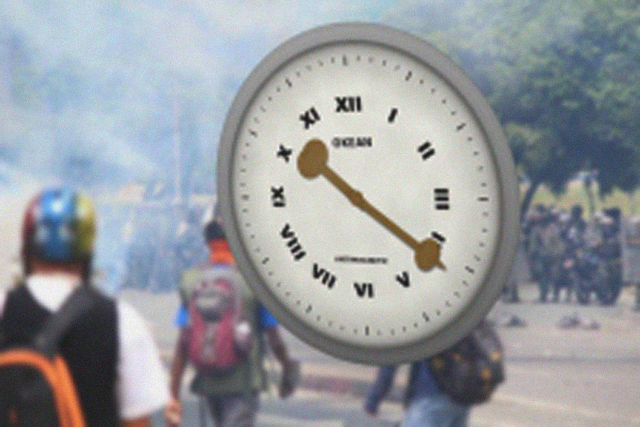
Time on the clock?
10:21
